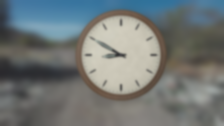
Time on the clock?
8:50
